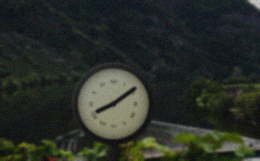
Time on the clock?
8:09
